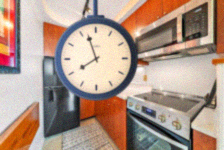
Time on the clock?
7:57
